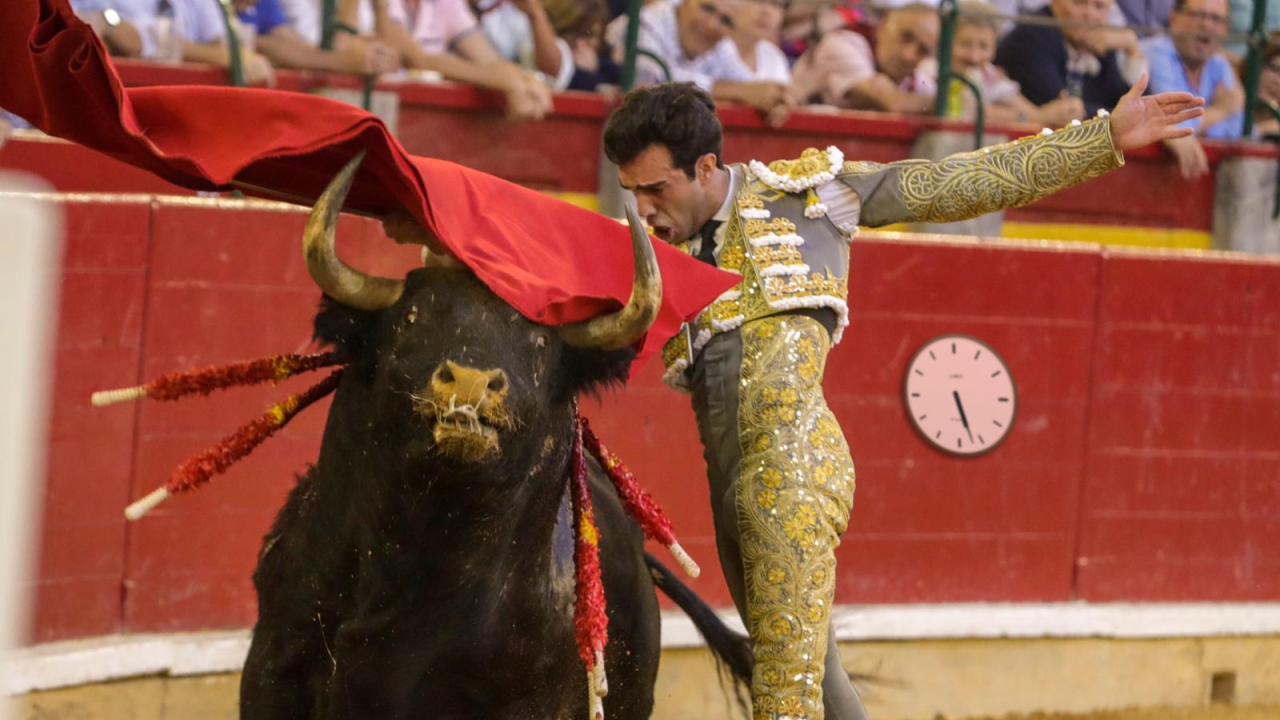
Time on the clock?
5:27
